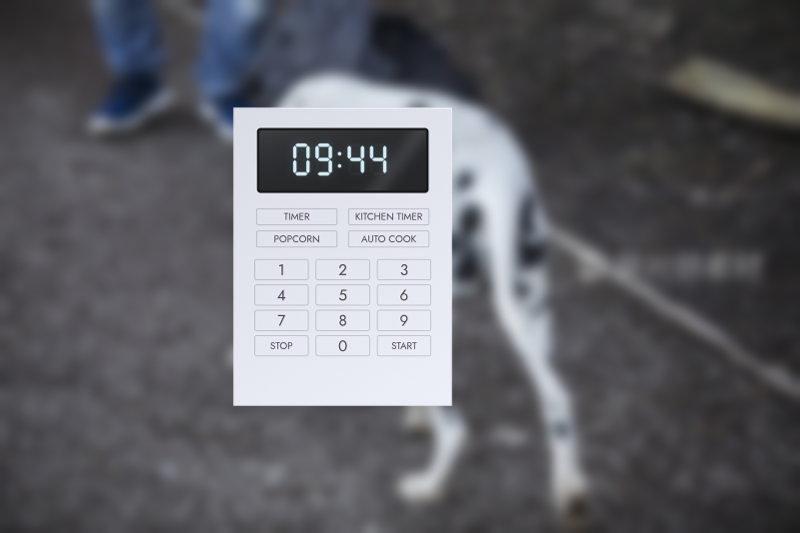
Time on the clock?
9:44
